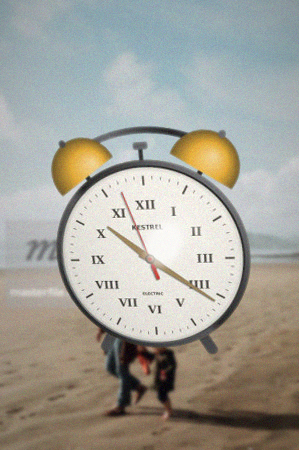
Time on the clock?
10:20:57
